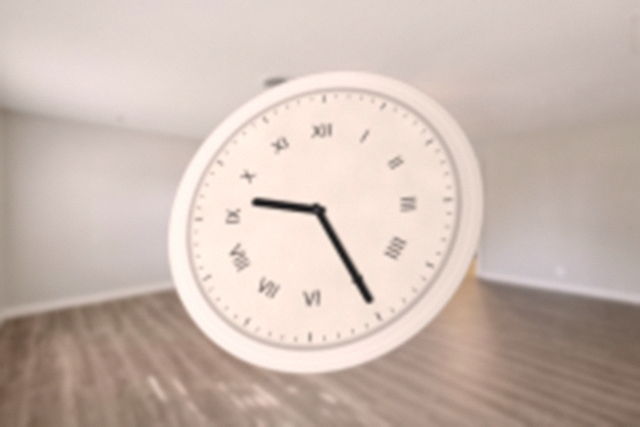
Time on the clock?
9:25
